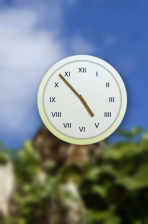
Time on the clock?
4:53
